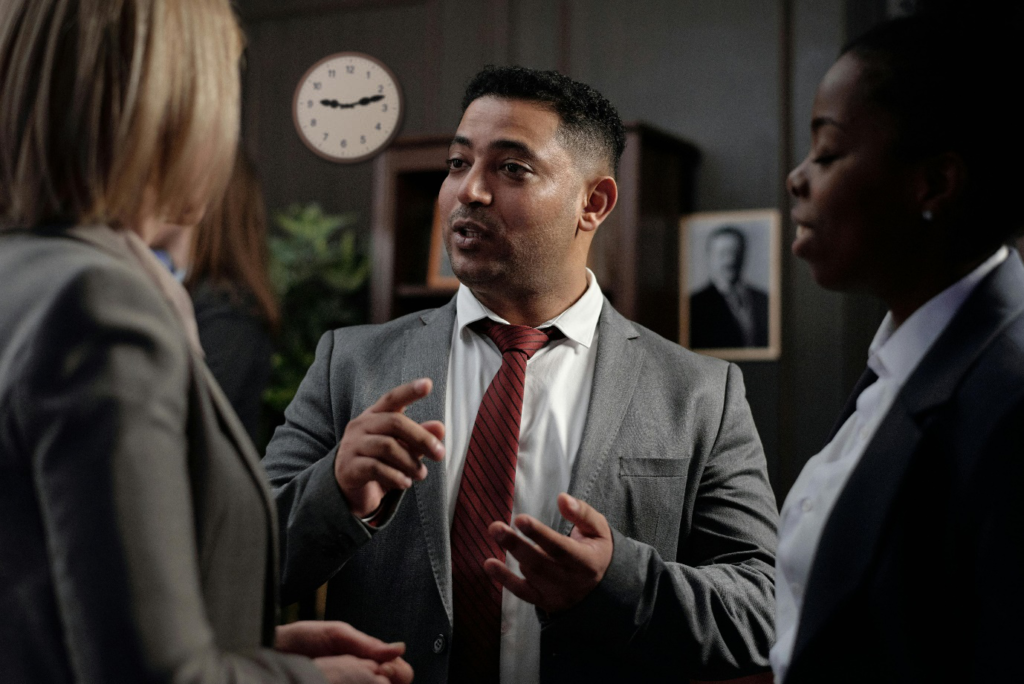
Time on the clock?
9:12
